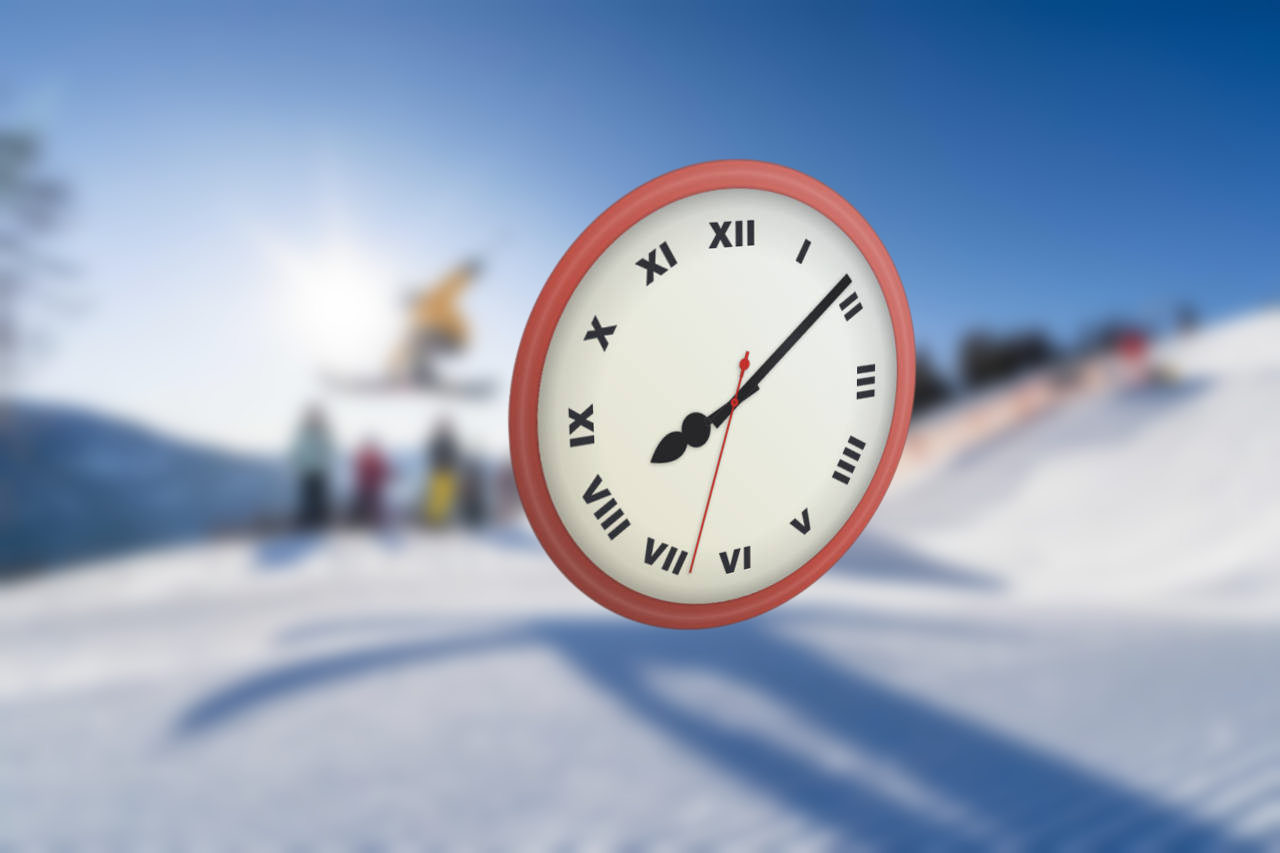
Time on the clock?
8:08:33
